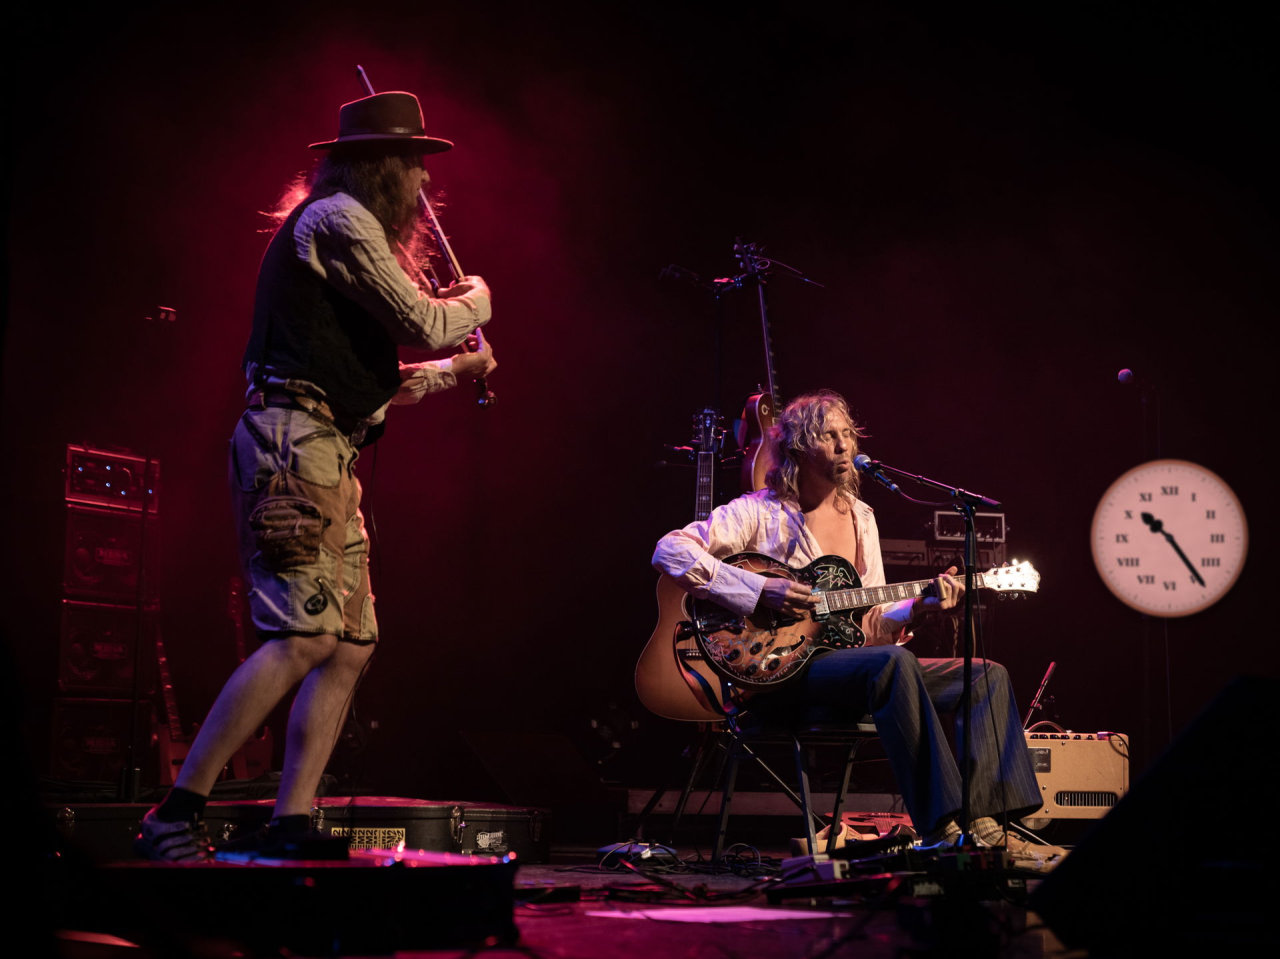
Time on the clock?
10:24
